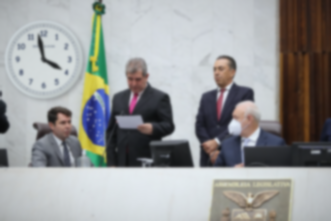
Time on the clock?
3:58
